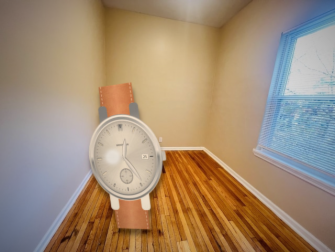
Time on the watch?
12:24
